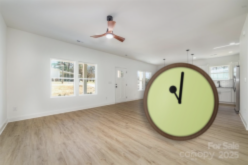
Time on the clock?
11:01
